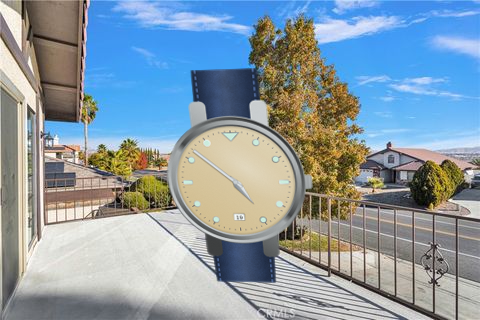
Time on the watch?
4:52
